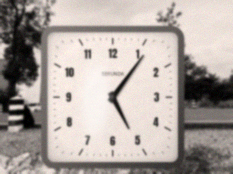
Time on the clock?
5:06
